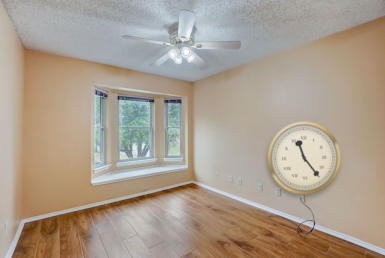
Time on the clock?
11:24
